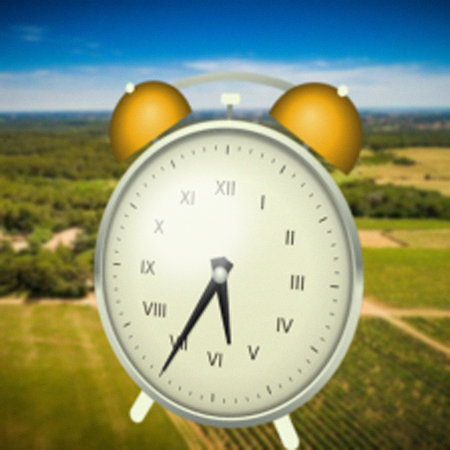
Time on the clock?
5:35
